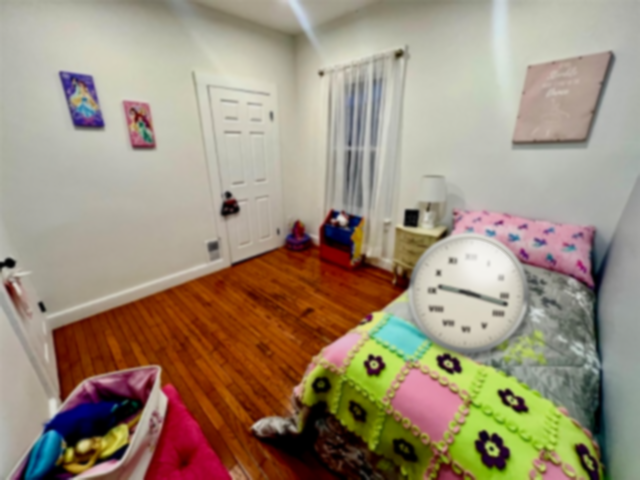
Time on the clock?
9:17
